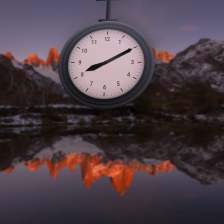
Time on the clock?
8:10
